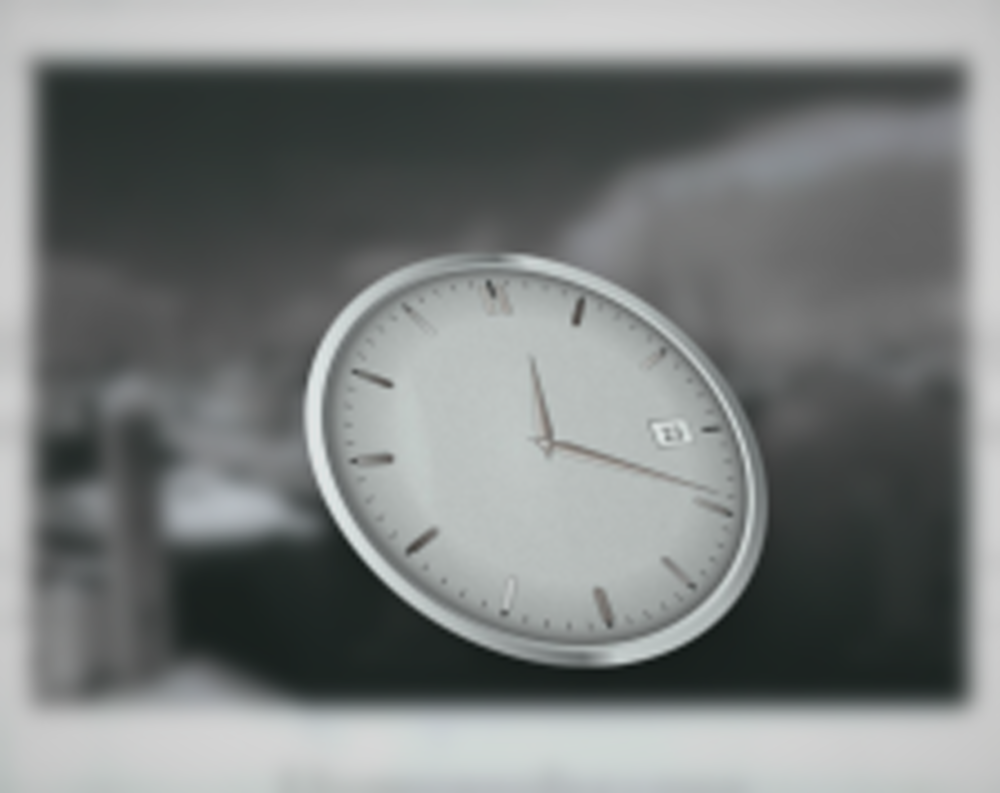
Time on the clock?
12:19
